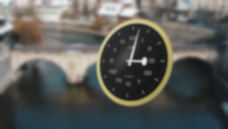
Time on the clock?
3:02
